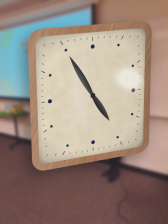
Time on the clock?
4:55
